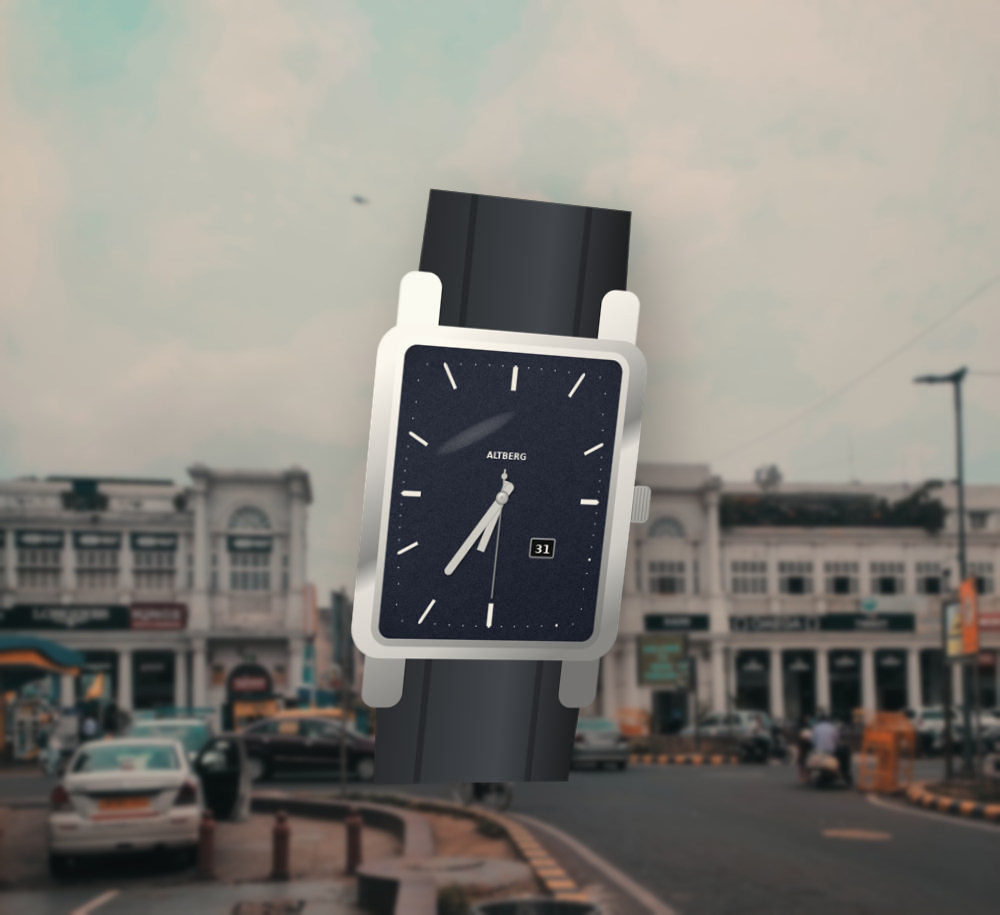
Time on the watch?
6:35:30
